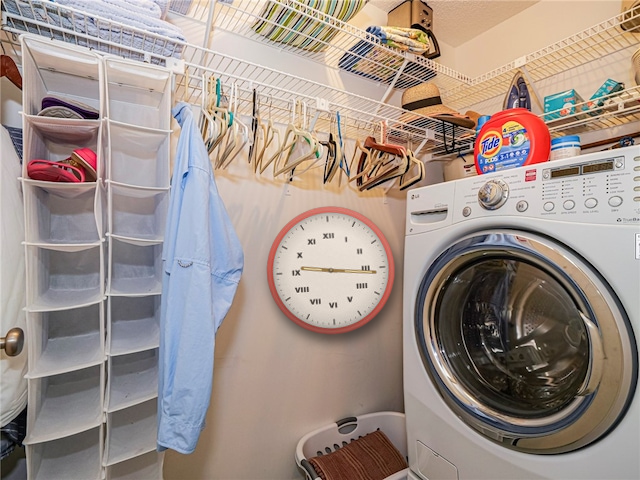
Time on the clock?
9:16
